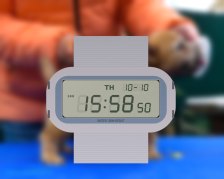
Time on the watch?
15:58:50
